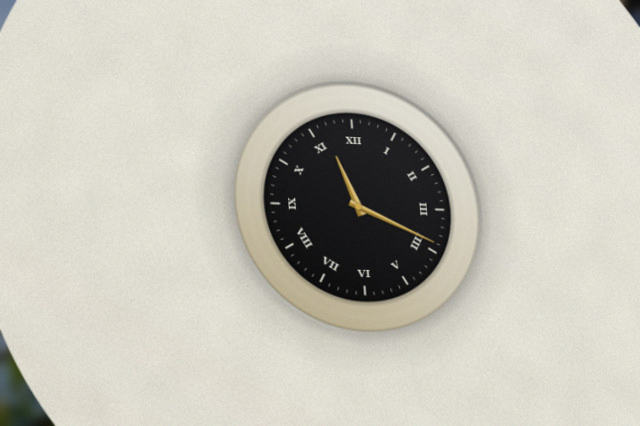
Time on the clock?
11:19
